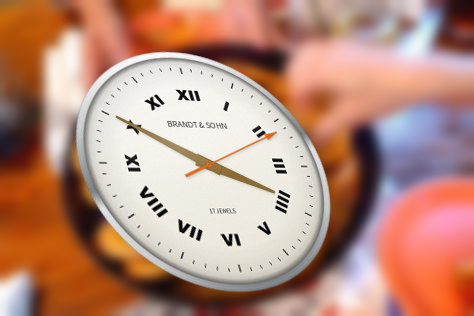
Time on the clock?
3:50:11
